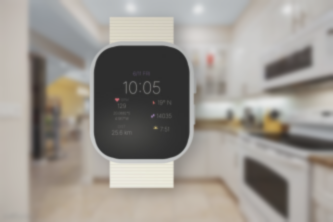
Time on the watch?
10:05
